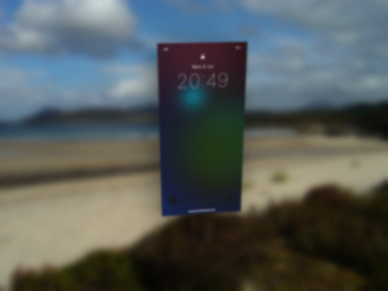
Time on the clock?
20:49
